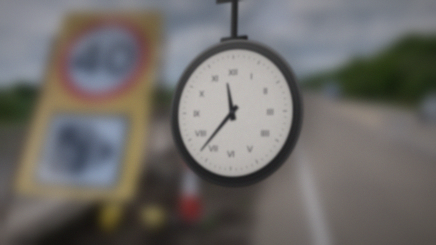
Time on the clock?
11:37
